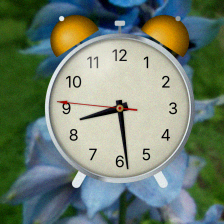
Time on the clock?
8:28:46
